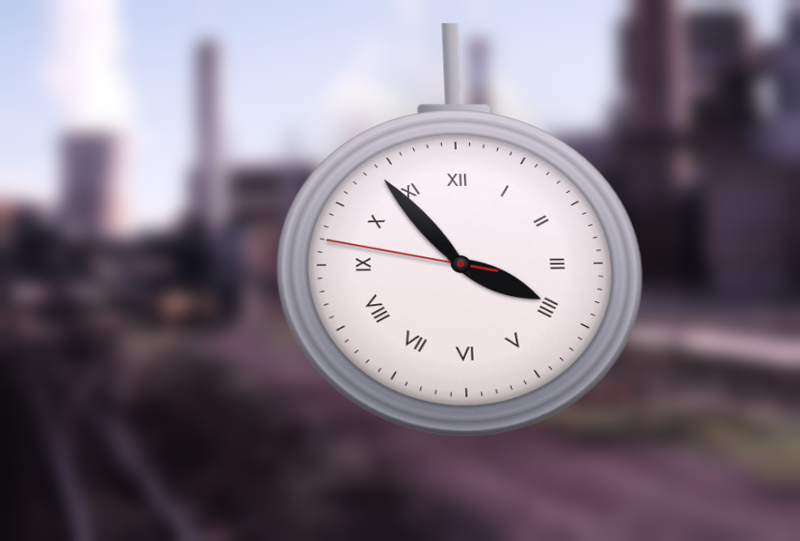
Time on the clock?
3:53:47
